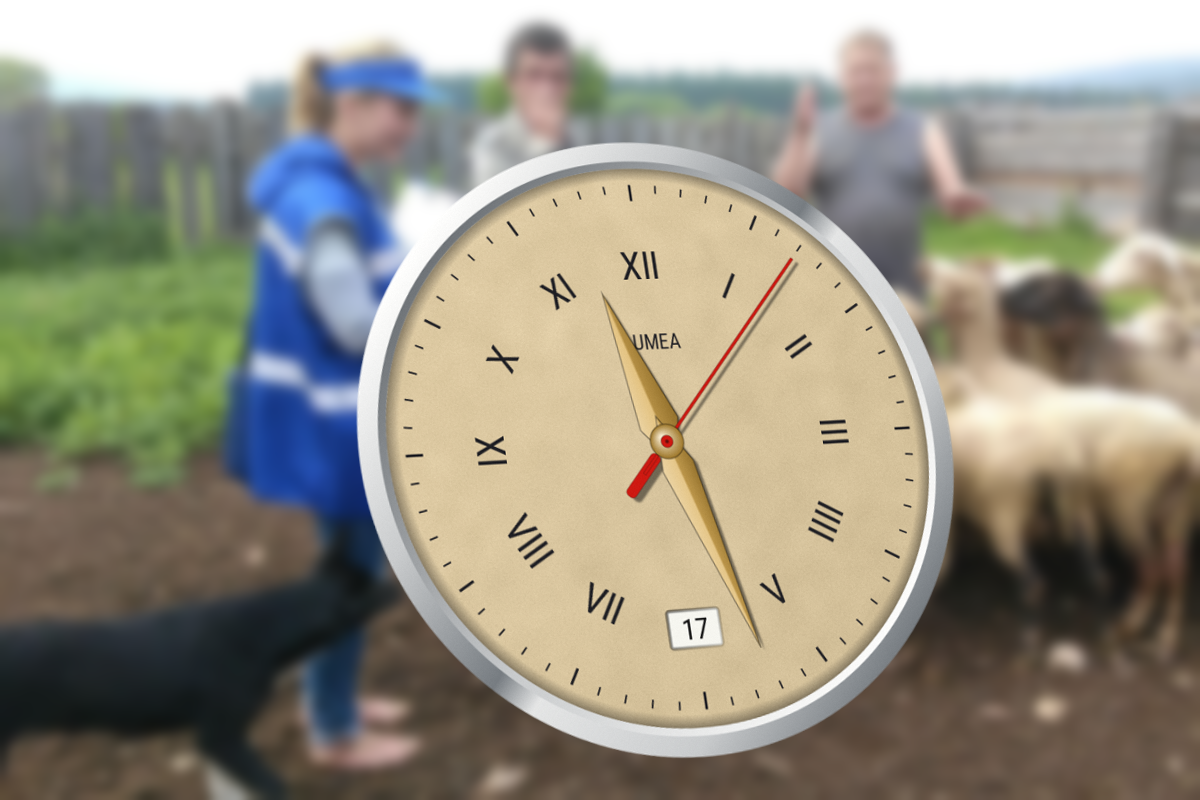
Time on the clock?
11:27:07
